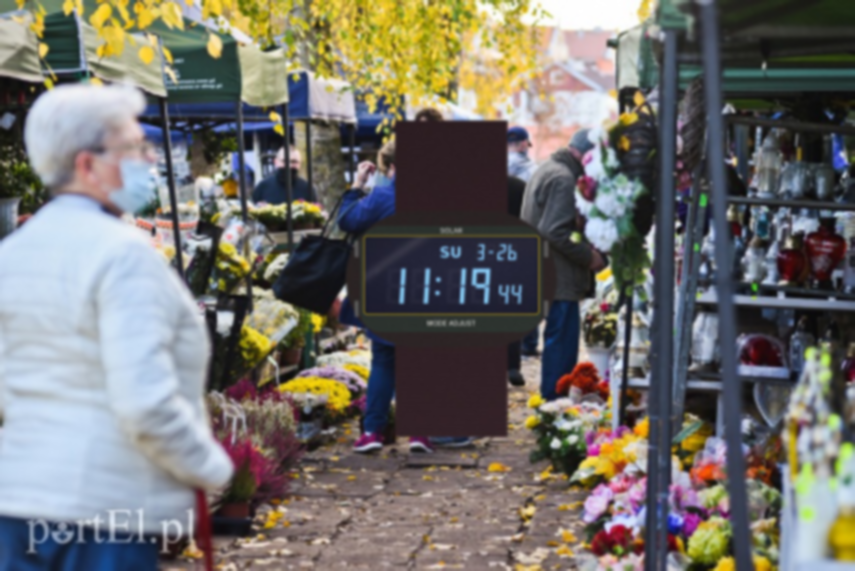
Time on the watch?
11:19:44
